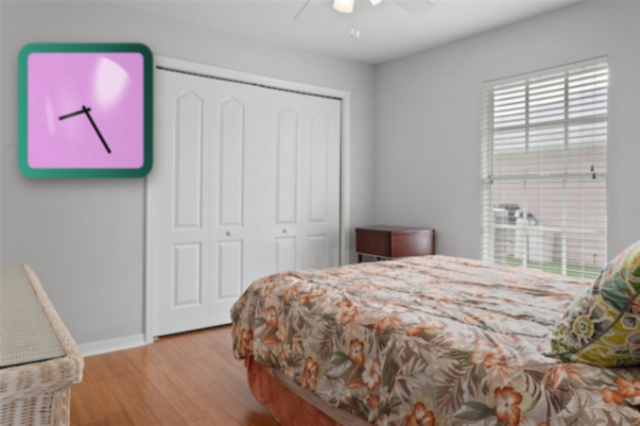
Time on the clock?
8:25
